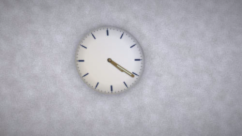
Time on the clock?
4:21
